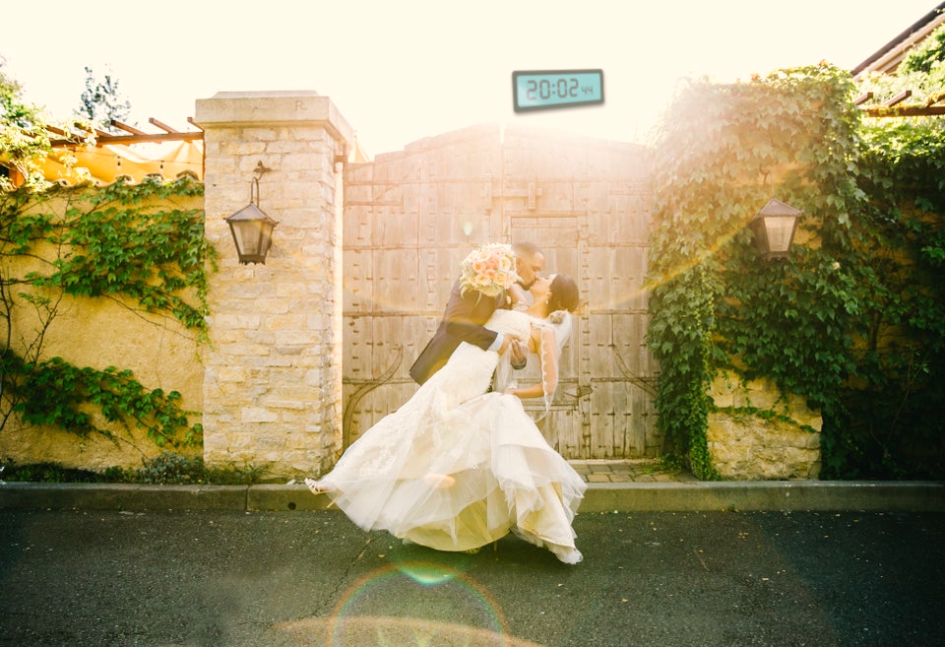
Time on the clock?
20:02:44
